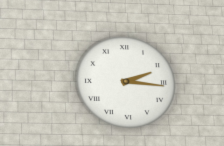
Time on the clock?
2:16
